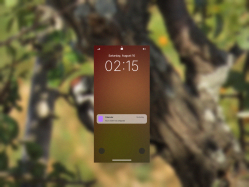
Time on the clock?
2:15
